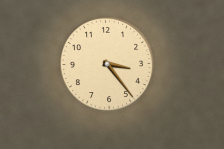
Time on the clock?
3:24
